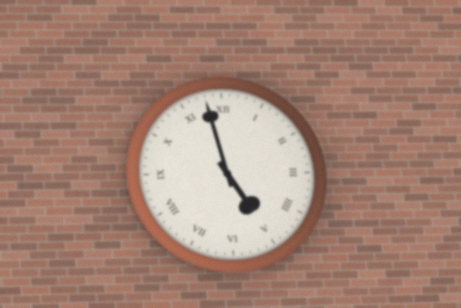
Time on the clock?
4:58
